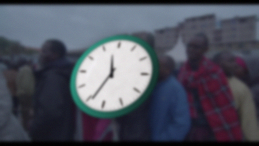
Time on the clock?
11:34
